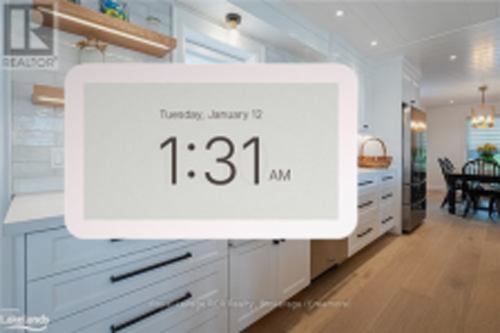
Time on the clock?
1:31
